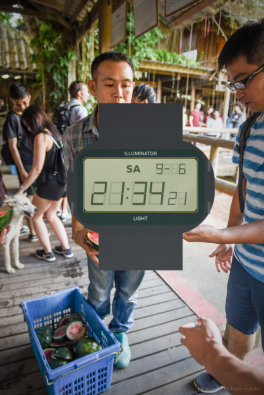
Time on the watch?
21:34:21
